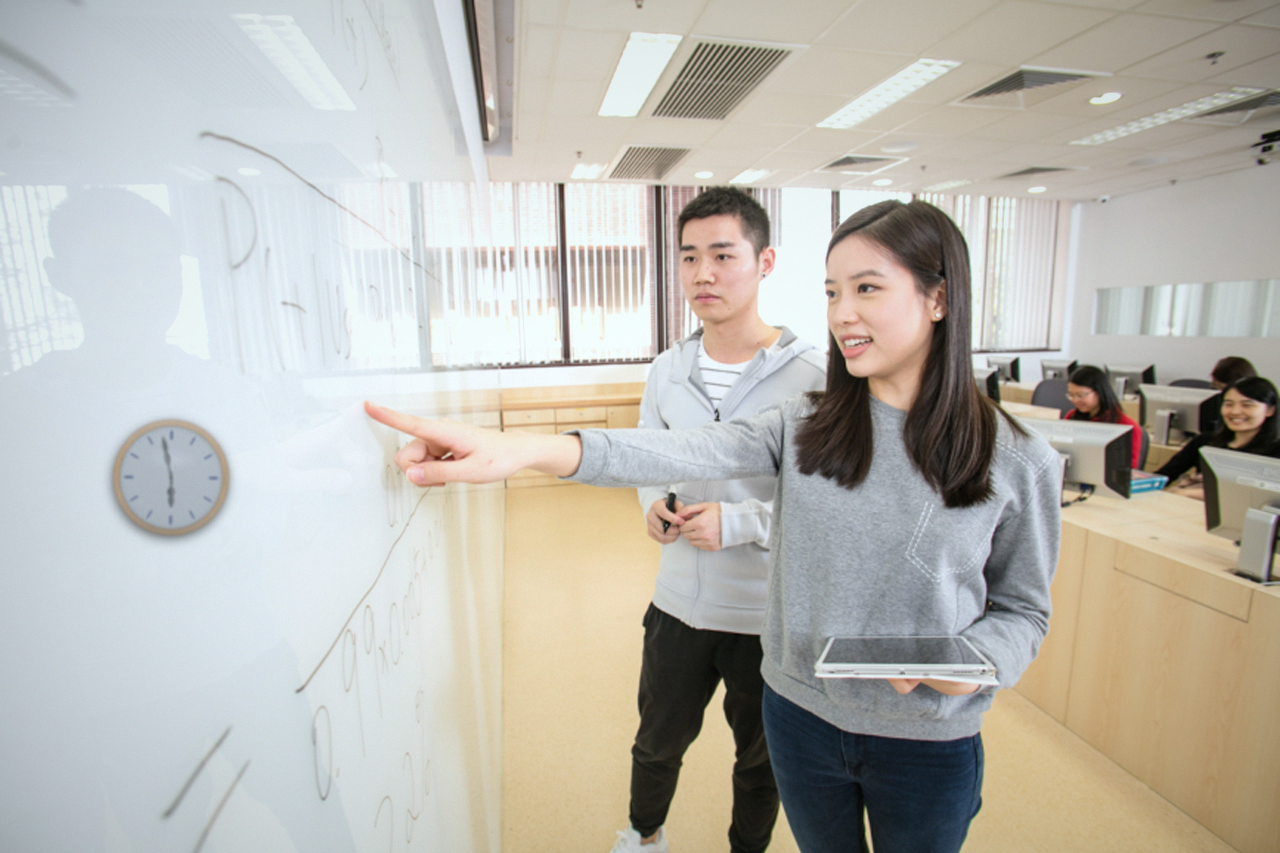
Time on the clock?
5:58
